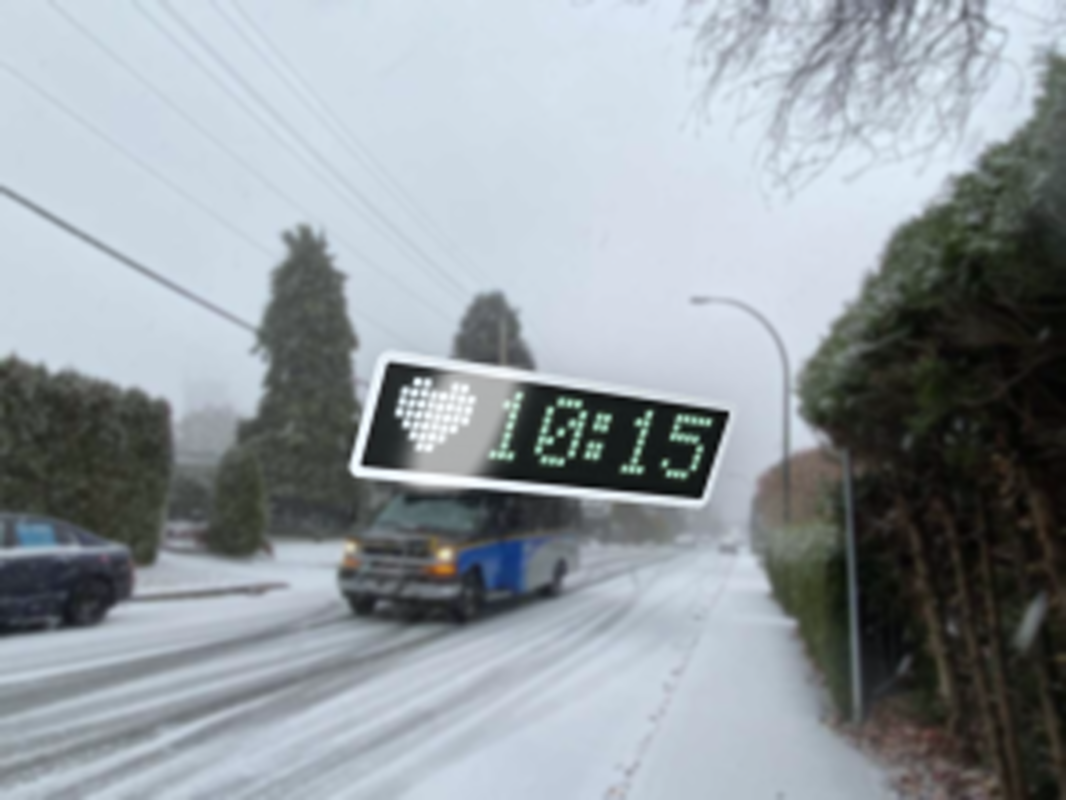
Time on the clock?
10:15
